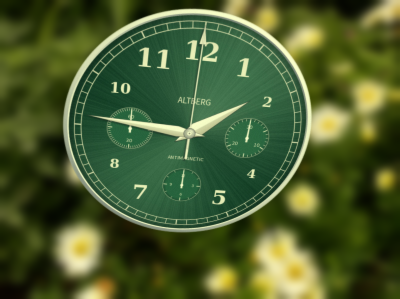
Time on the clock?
1:46
